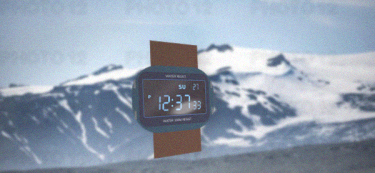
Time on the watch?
12:37:33
